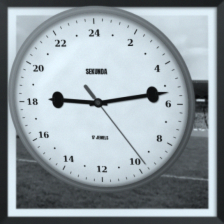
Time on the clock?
18:13:24
